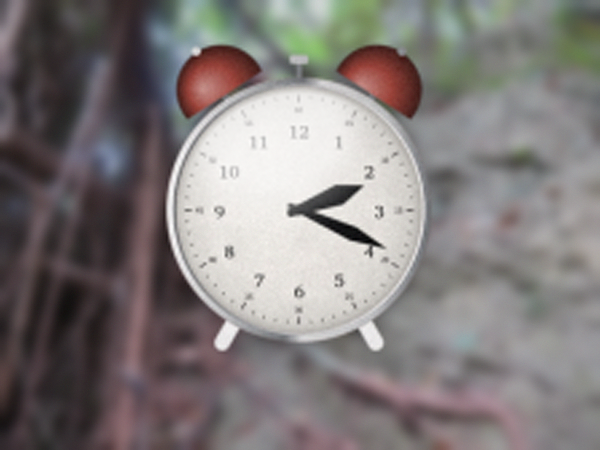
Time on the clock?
2:19
